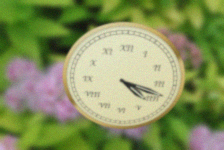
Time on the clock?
4:18
